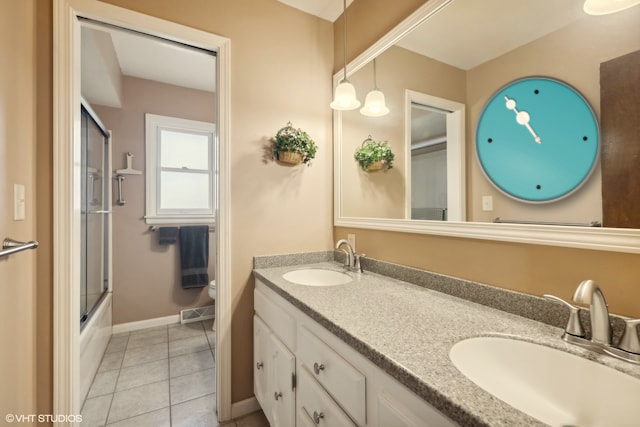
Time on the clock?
10:54
